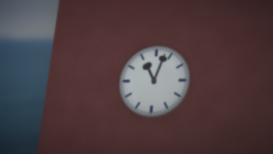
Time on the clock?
11:03
